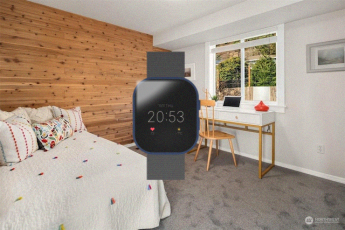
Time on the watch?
20:53
